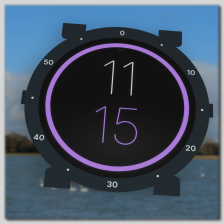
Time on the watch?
11:15
